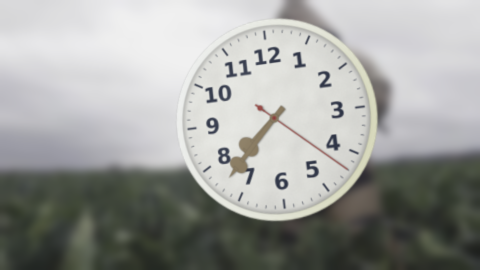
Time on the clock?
7:37:22
